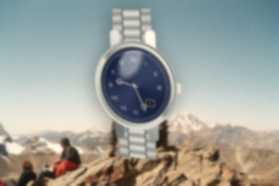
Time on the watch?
9:26
